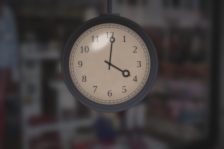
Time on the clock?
4:01
